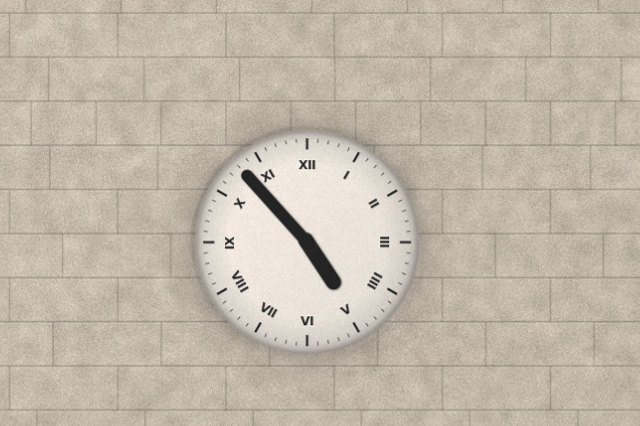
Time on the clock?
4:53
